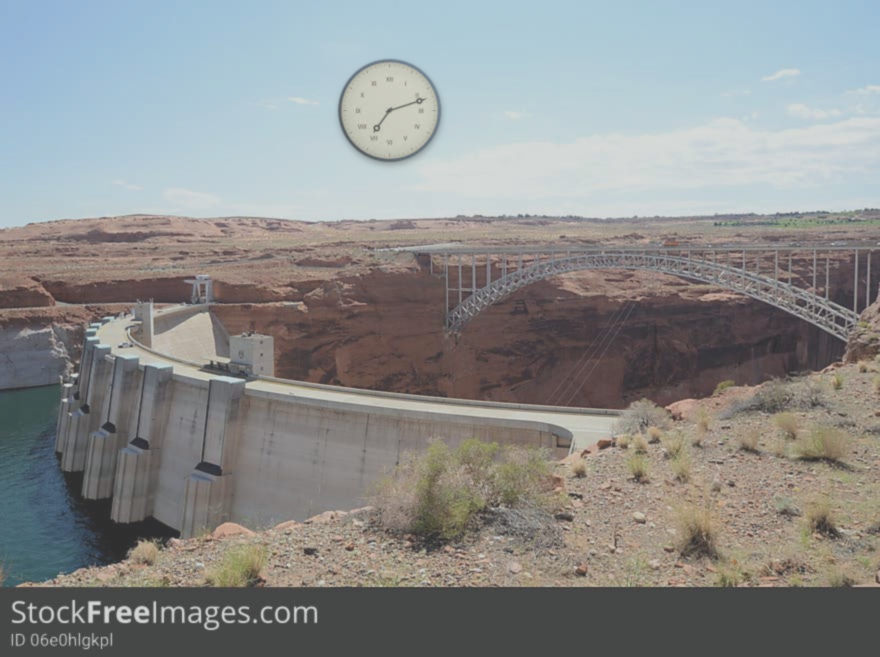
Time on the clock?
7:12
